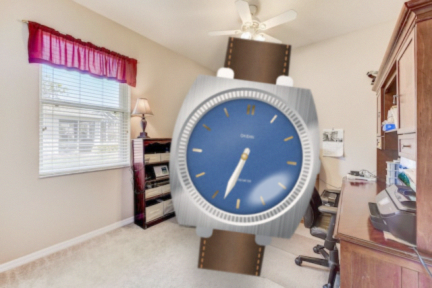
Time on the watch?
6:33
